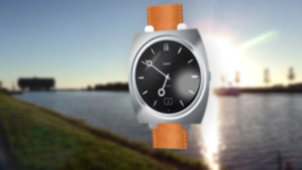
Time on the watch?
6:51
